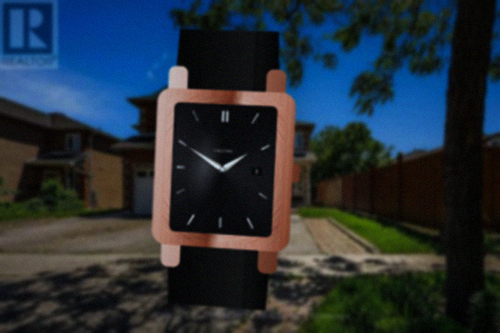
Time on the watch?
1:50
